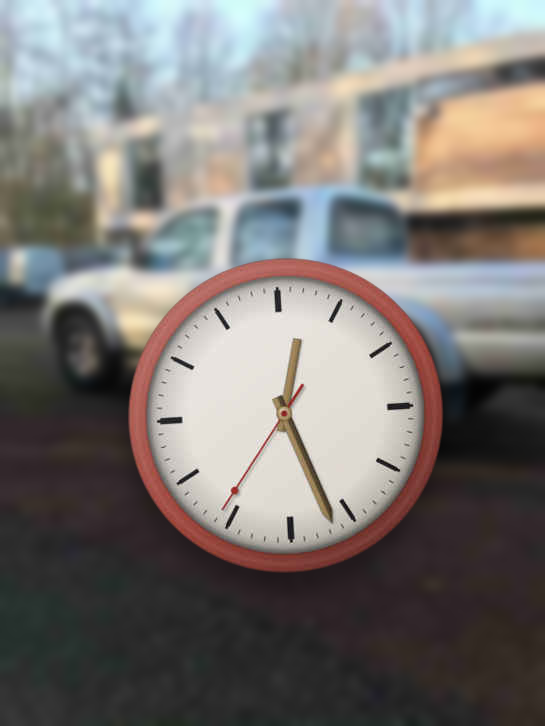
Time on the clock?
12:26:36
